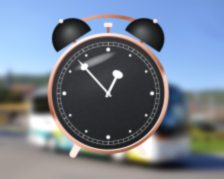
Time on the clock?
12:53
